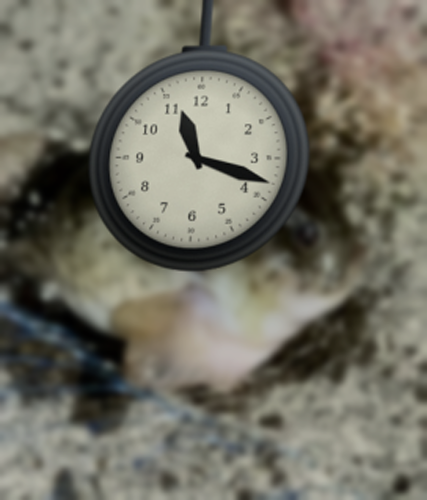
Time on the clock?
11:18
